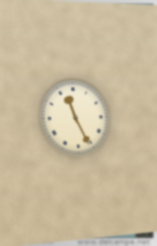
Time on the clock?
11:26
